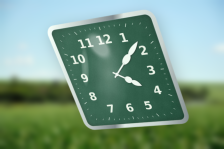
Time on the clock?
4:08
